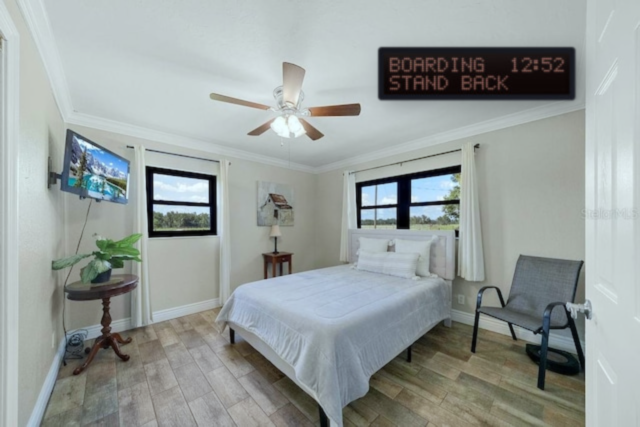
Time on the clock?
12:52
